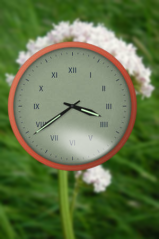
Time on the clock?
3:39
